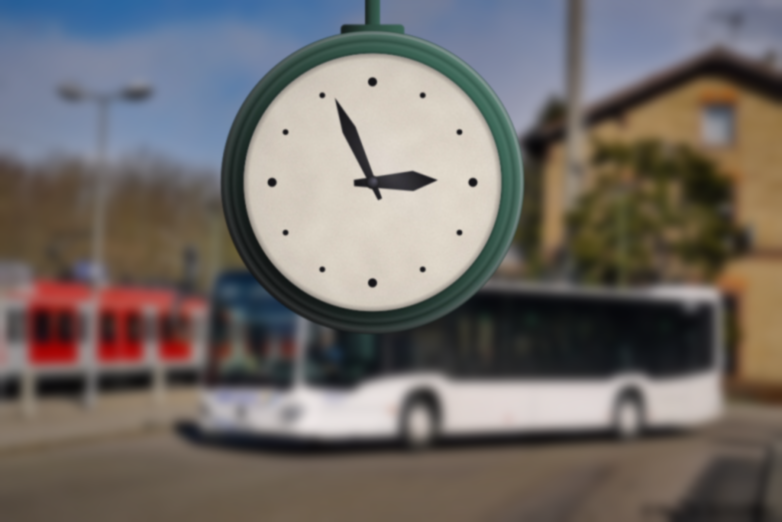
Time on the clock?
2:56
